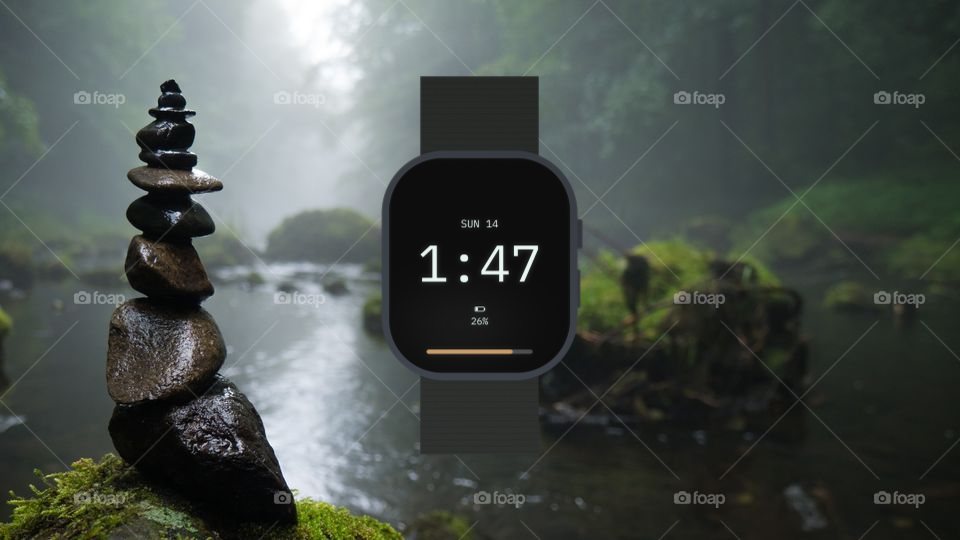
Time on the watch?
1:47
